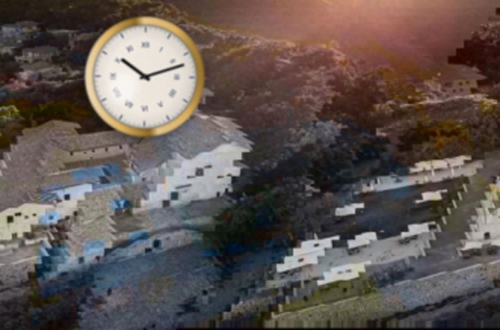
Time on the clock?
10:12
